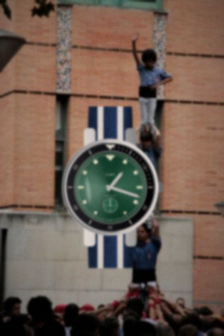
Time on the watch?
1:18
